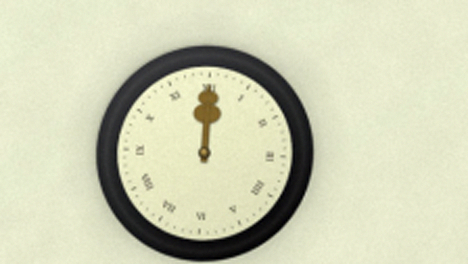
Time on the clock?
12:00
